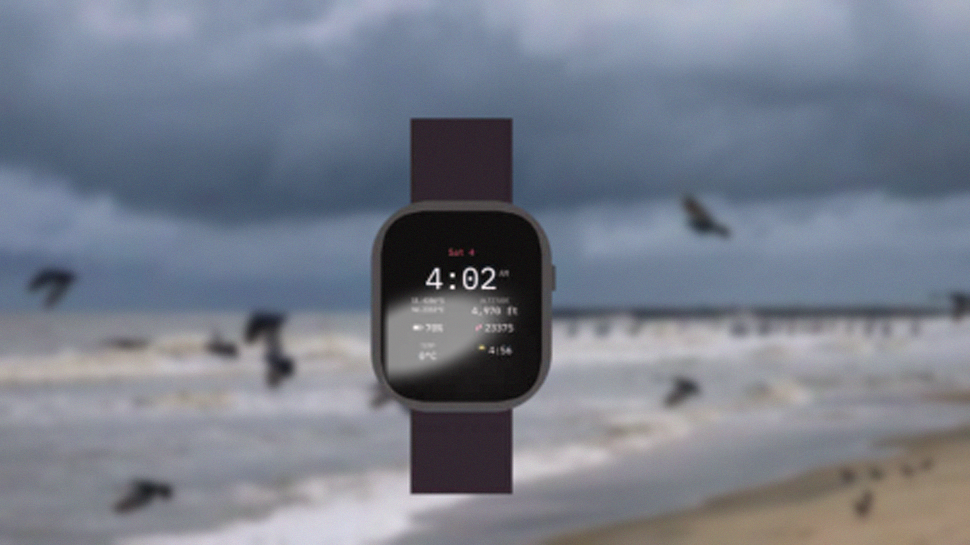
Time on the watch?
4:02
